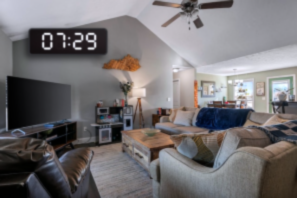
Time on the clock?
7:29
